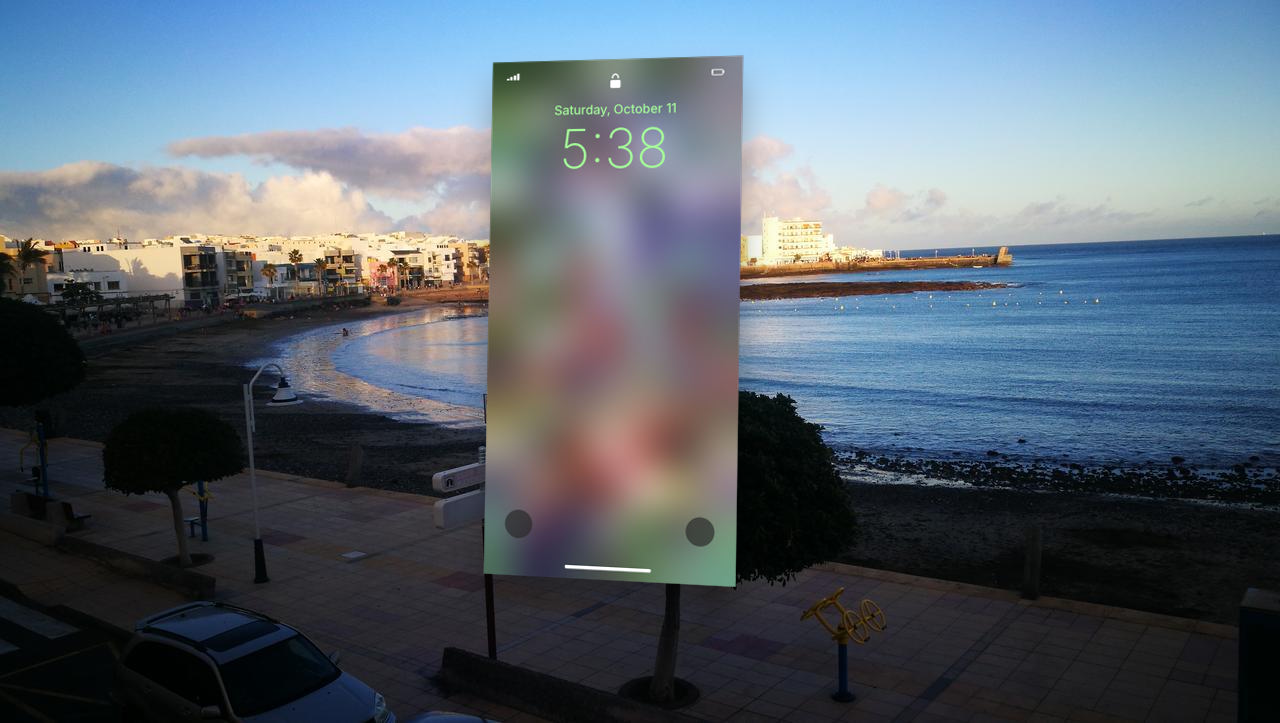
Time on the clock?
5:38
